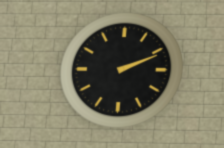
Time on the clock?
2:11
